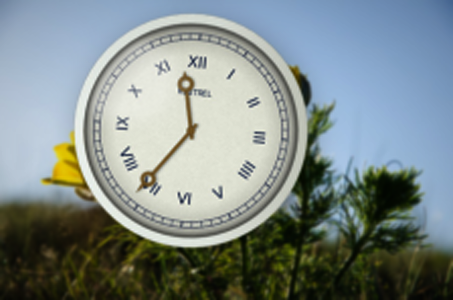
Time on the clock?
11:36
